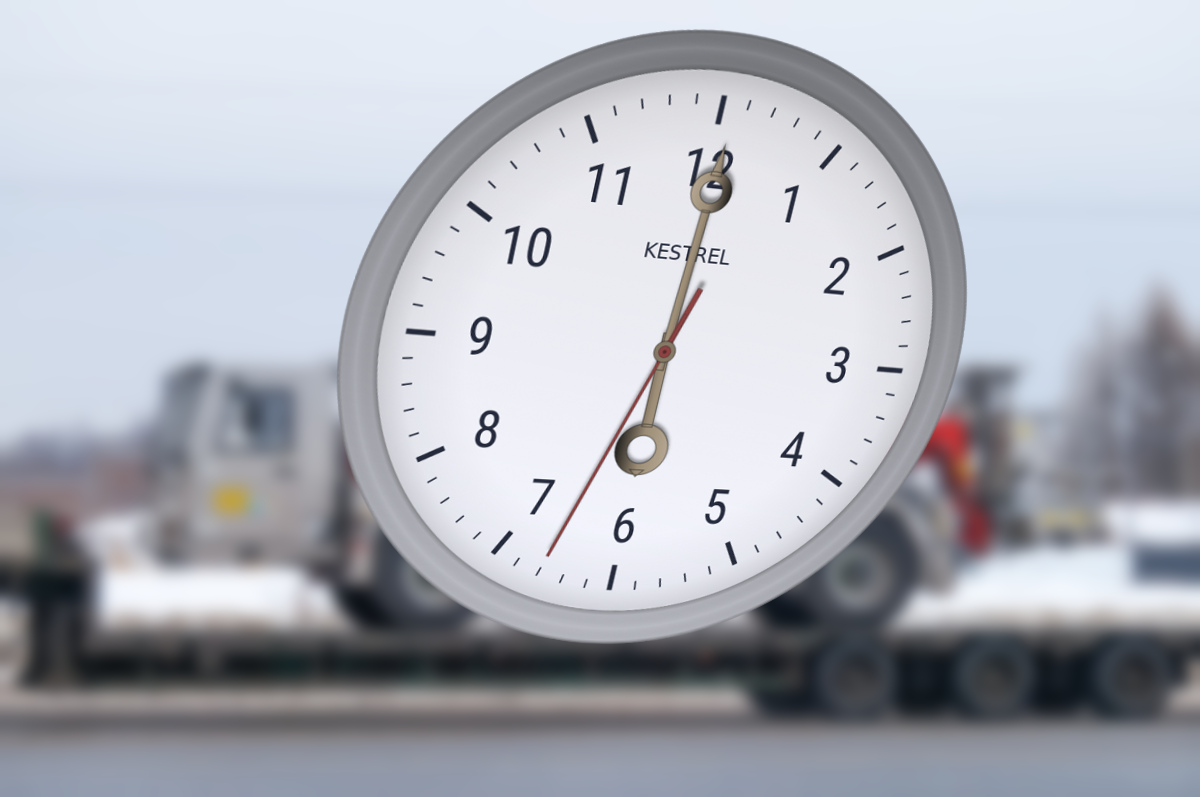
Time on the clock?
6:00:33
